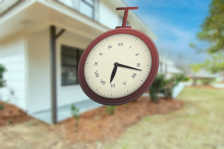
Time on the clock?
6:17
